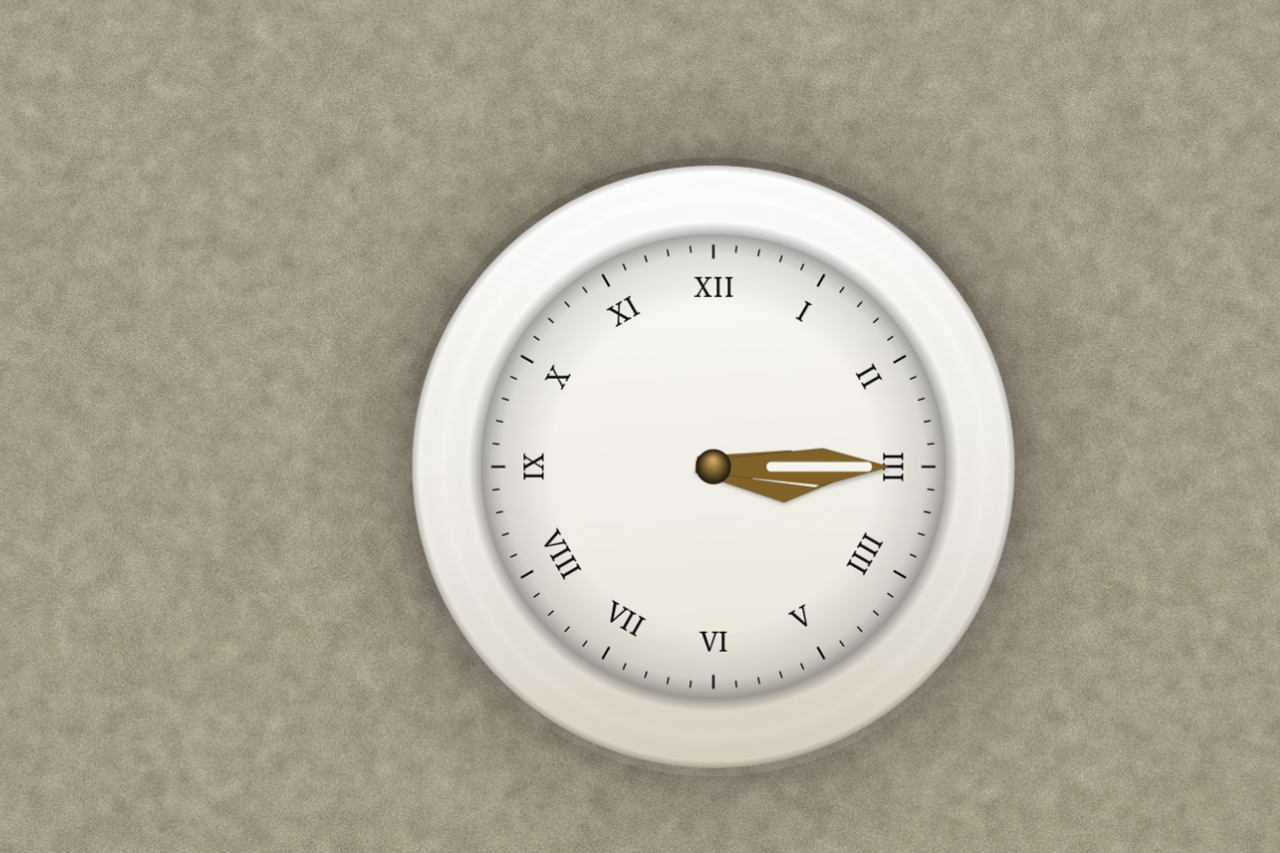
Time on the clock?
3:15
